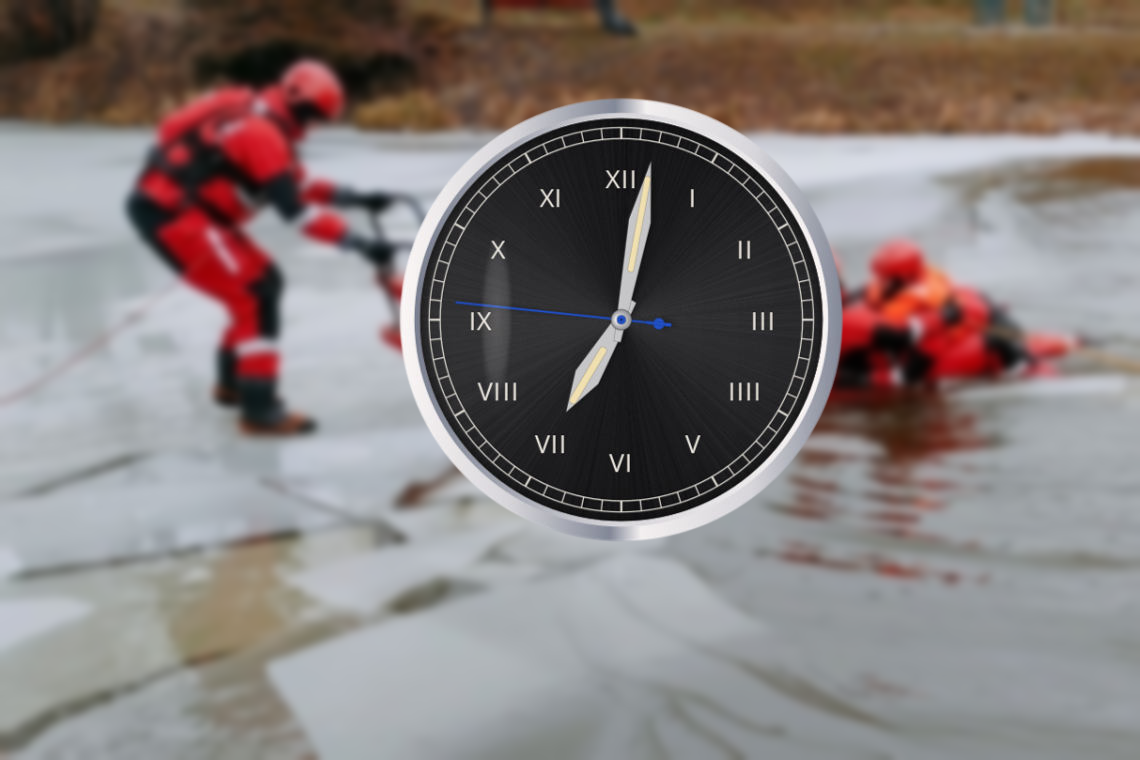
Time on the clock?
7:01:46
